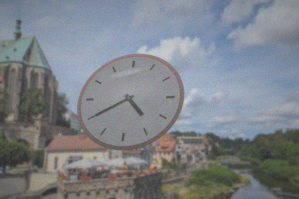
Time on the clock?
4:40
